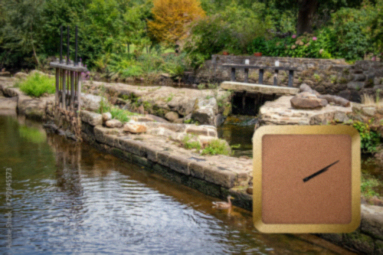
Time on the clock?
2:10
